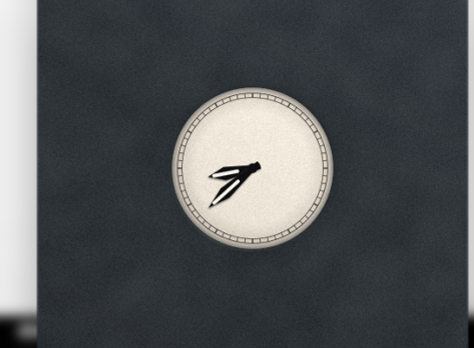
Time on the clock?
8:38
